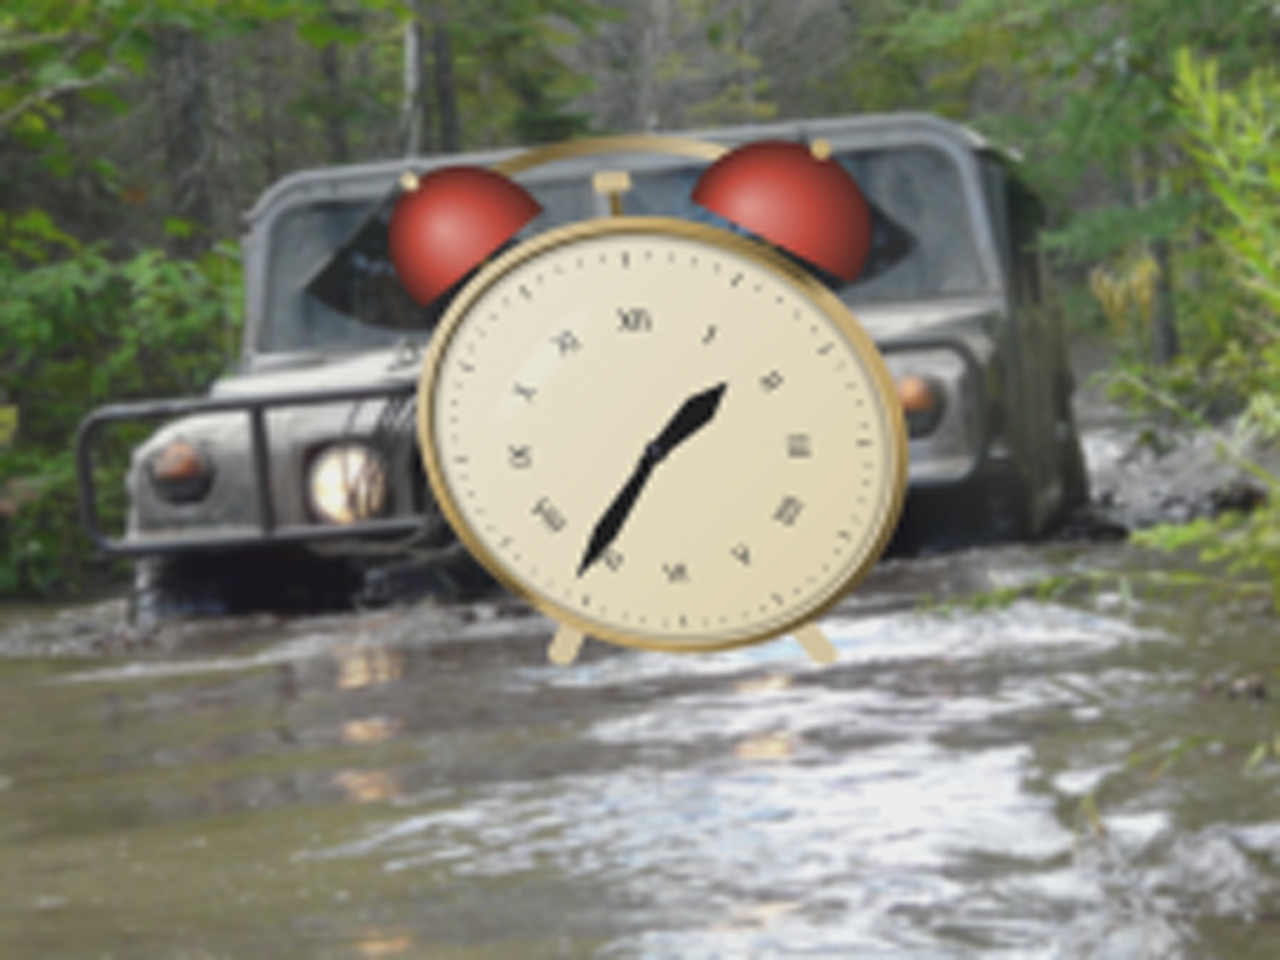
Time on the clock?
1:36
